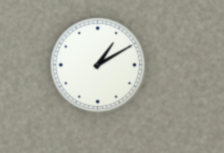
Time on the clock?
1:10
